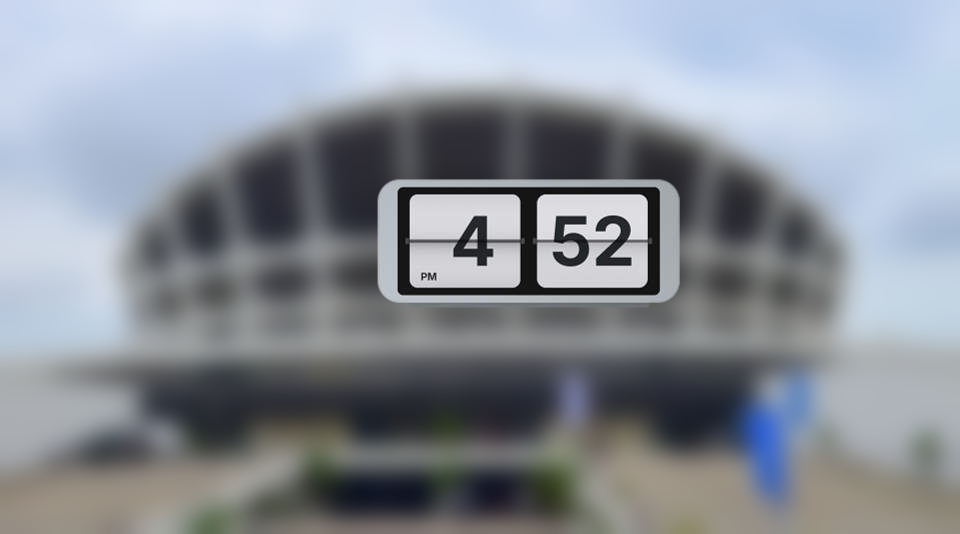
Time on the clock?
4:52
